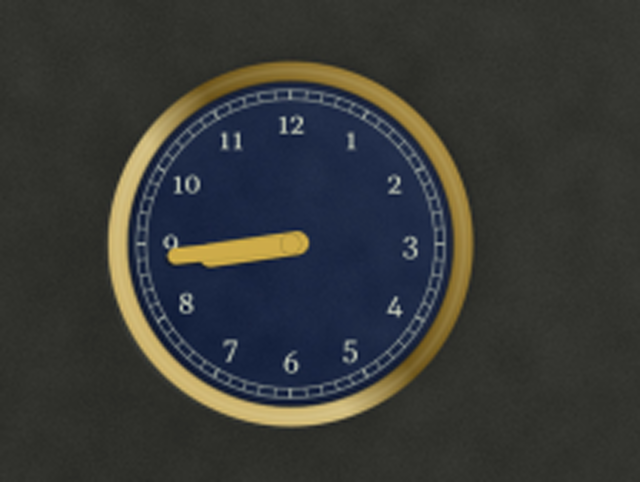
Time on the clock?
8:44
